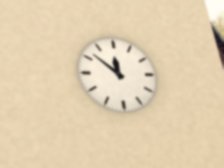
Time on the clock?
11:52
